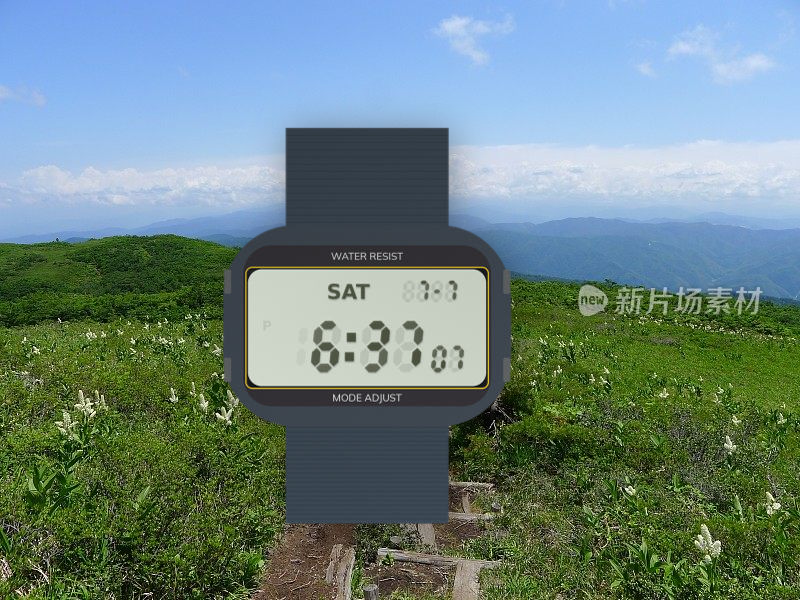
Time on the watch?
6:37:07
